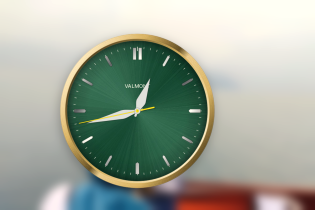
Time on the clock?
12:42:43
